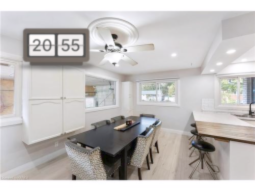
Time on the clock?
20:55
